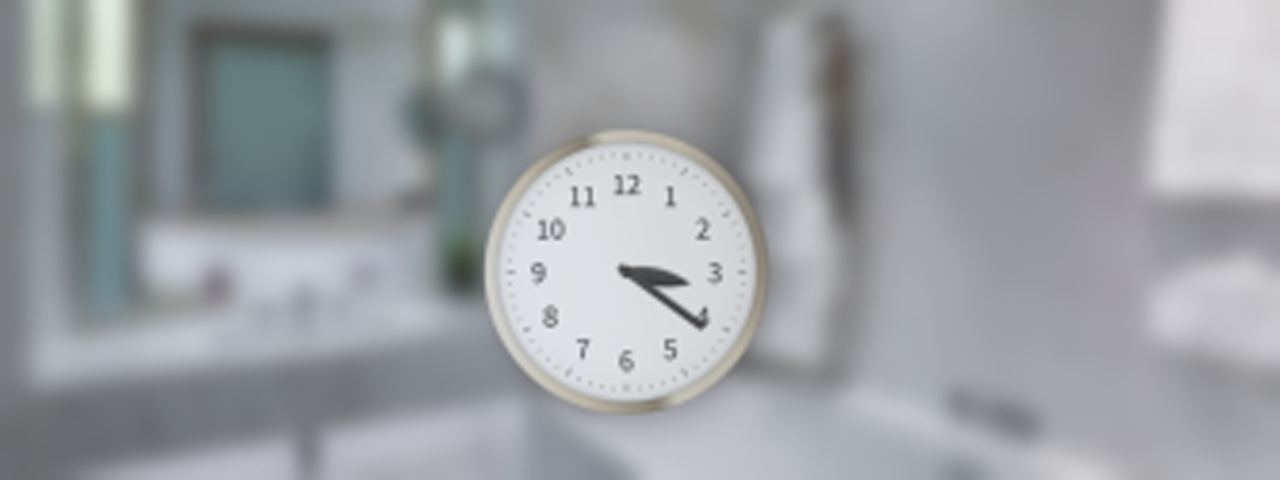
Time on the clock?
3:21
